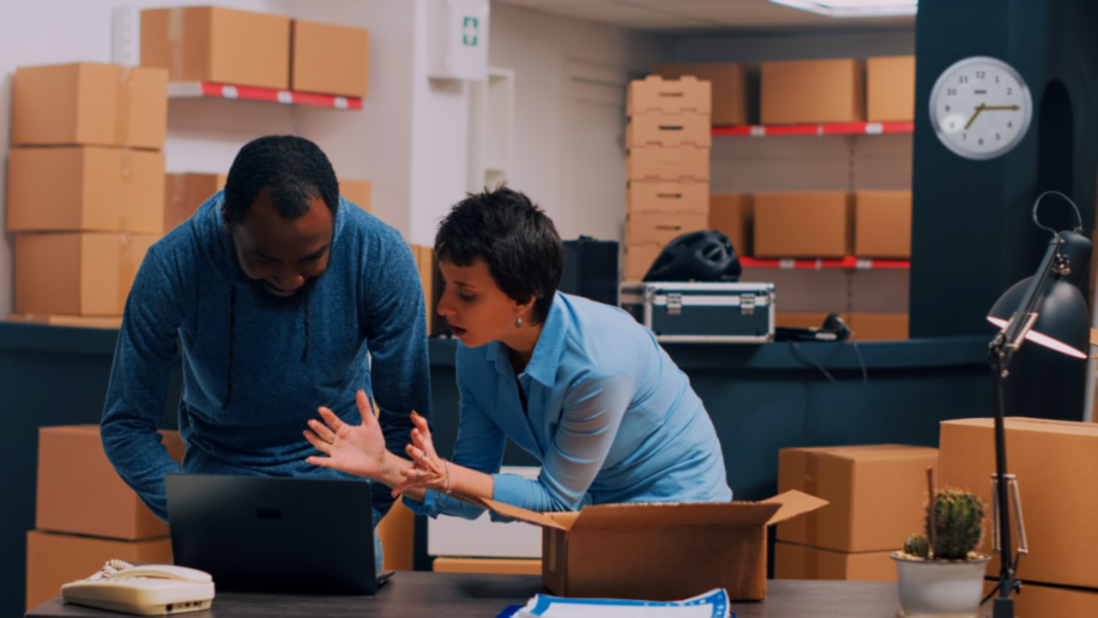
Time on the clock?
7:15
